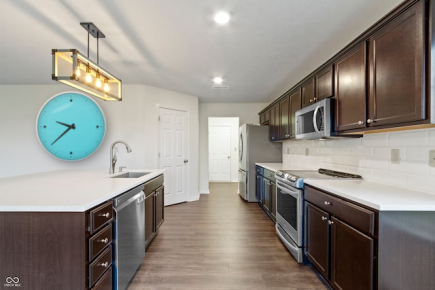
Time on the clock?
9:38
